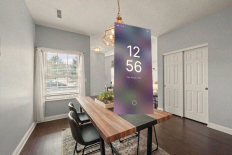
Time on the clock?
12:56
